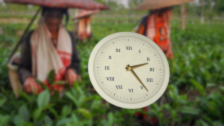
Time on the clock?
2:24
